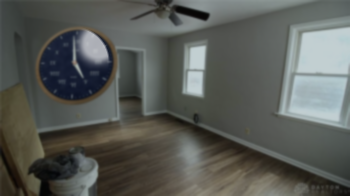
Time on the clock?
4:59
